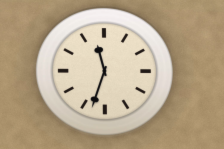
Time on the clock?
11:33
